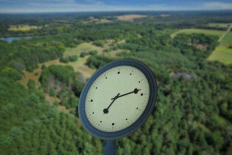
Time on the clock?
7:13
